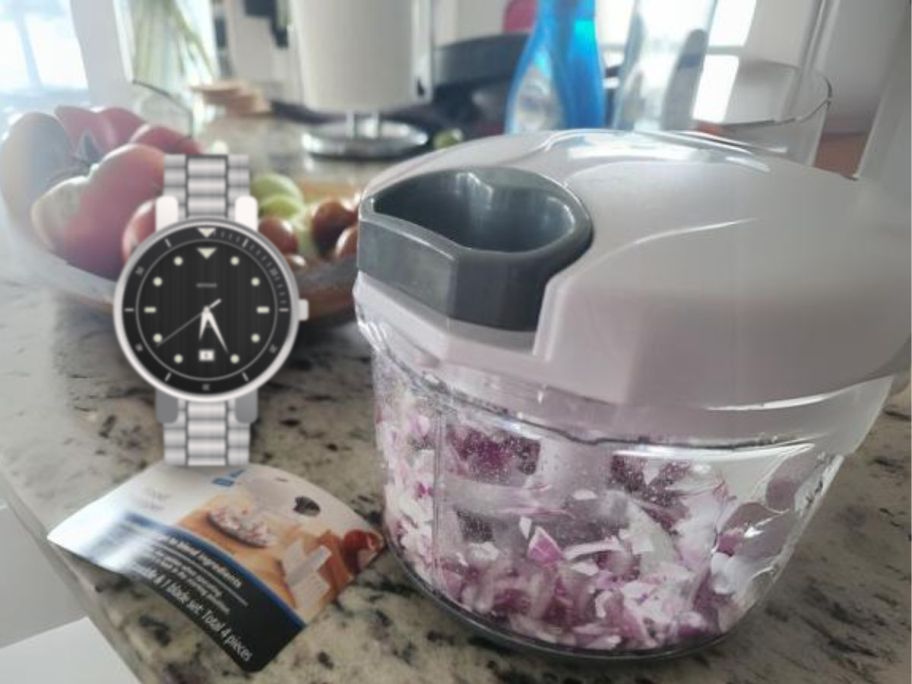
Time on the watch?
6:25:39
